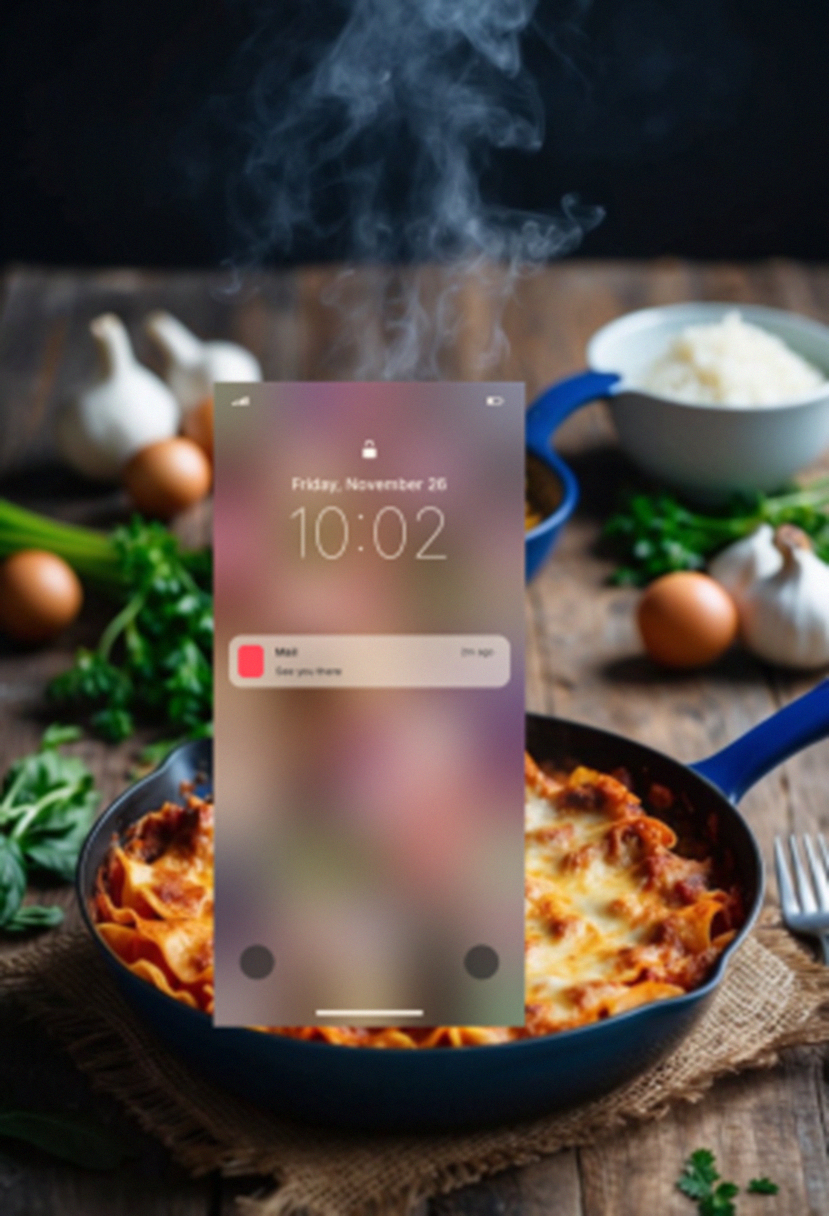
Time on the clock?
10:02
